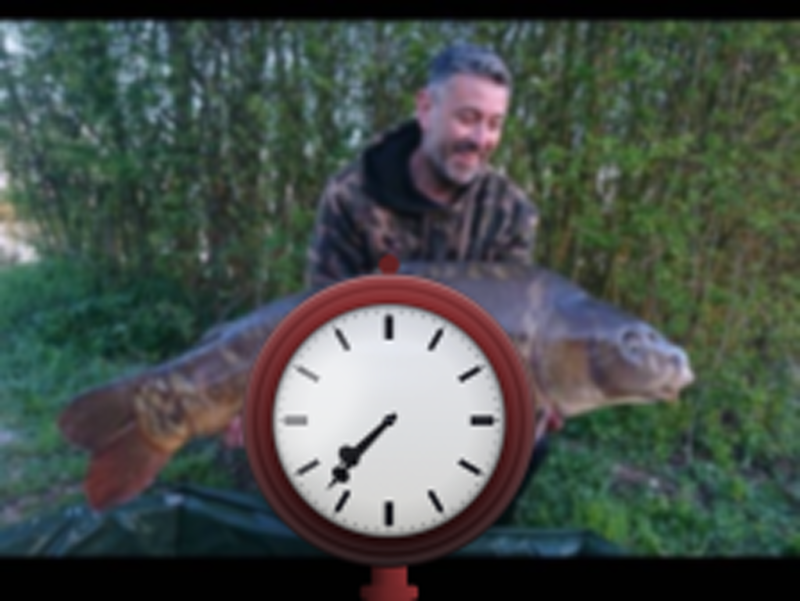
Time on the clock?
7:37
